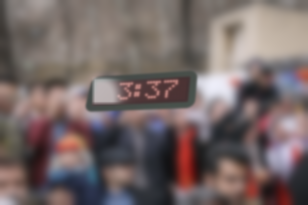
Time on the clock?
3:37
